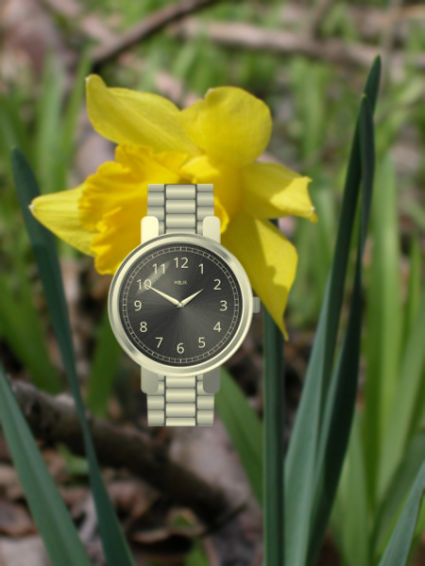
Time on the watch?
1:50
